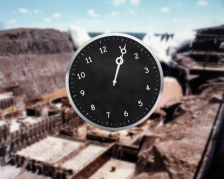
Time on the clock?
1:06
